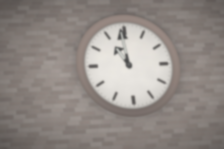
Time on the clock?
10:59
